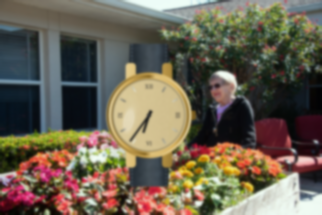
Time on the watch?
6:36
